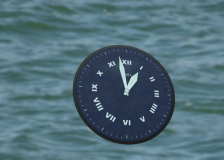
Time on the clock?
12:58
